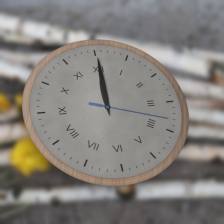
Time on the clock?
12:00:18
